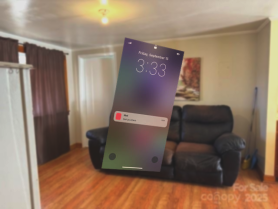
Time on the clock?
3:33
